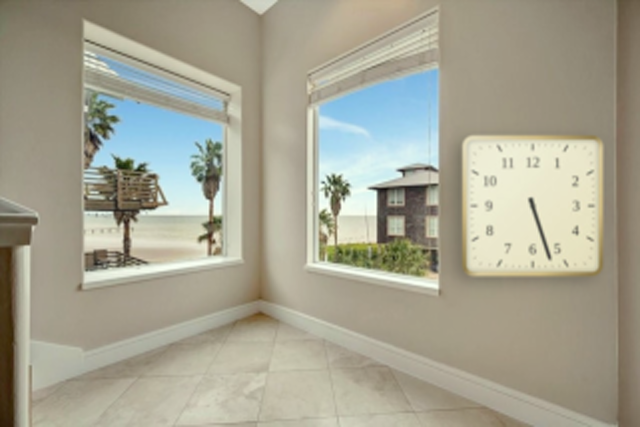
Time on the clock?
5:27
